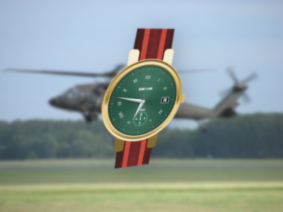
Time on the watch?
6:47
